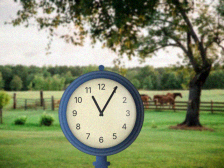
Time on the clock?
11:05
